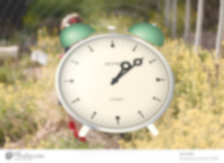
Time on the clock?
1:08
